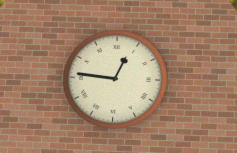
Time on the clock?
12:46
